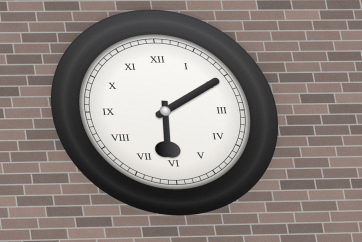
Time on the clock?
6:10
